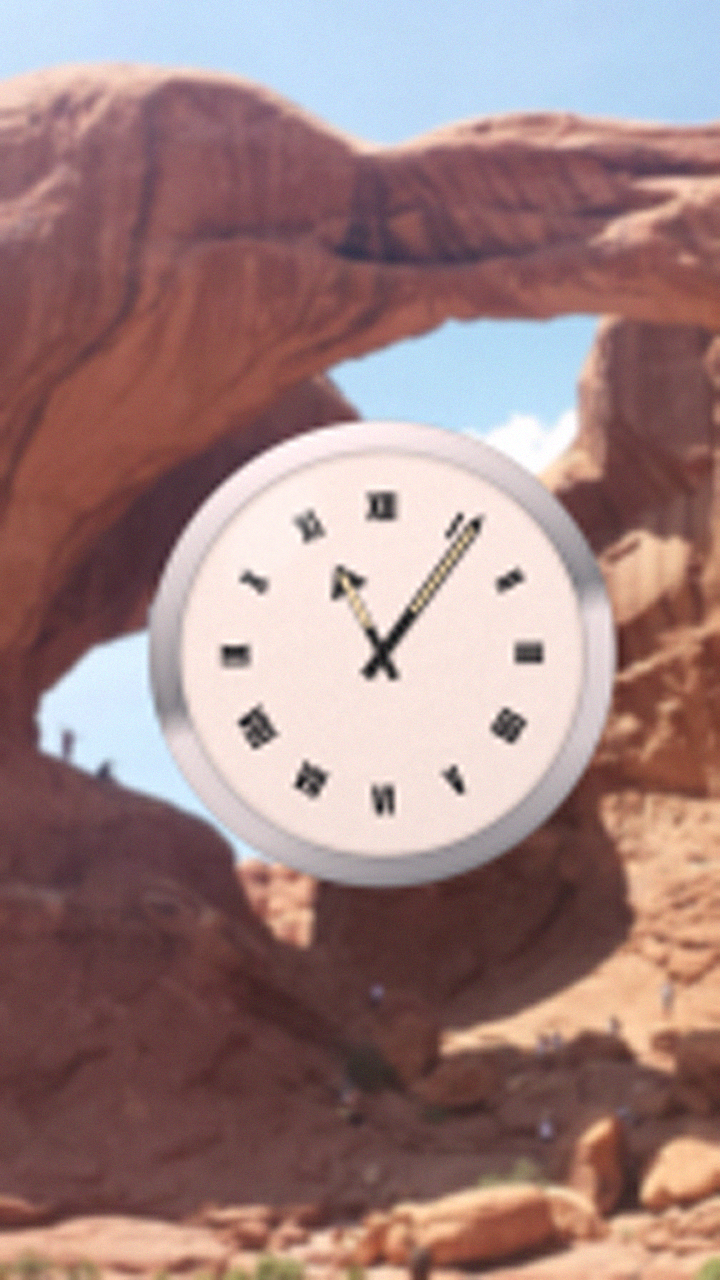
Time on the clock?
11:06
